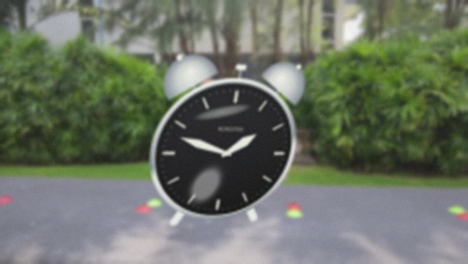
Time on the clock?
1:48
